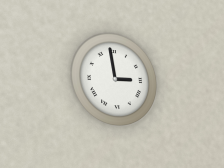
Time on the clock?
2:59
